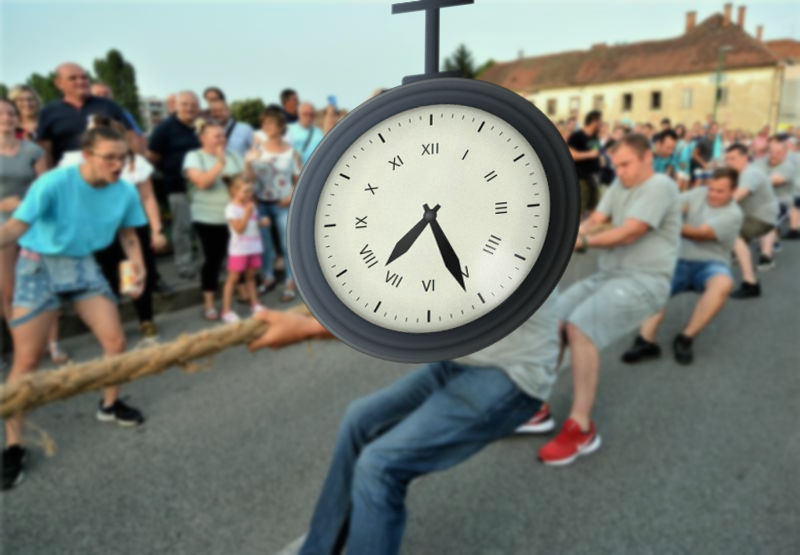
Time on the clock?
7:26
